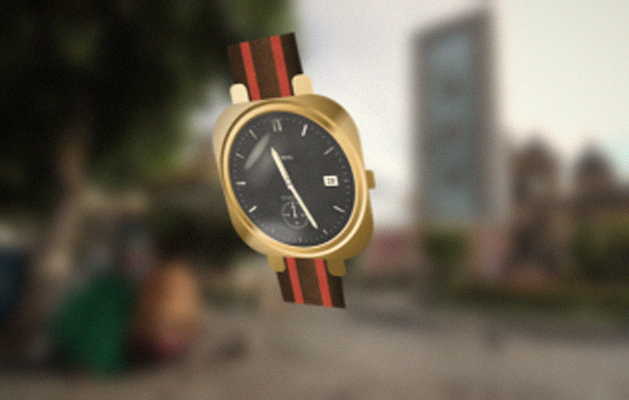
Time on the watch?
11:26
